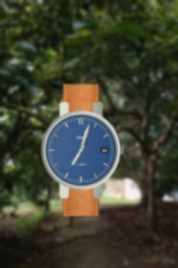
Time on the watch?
7:03
